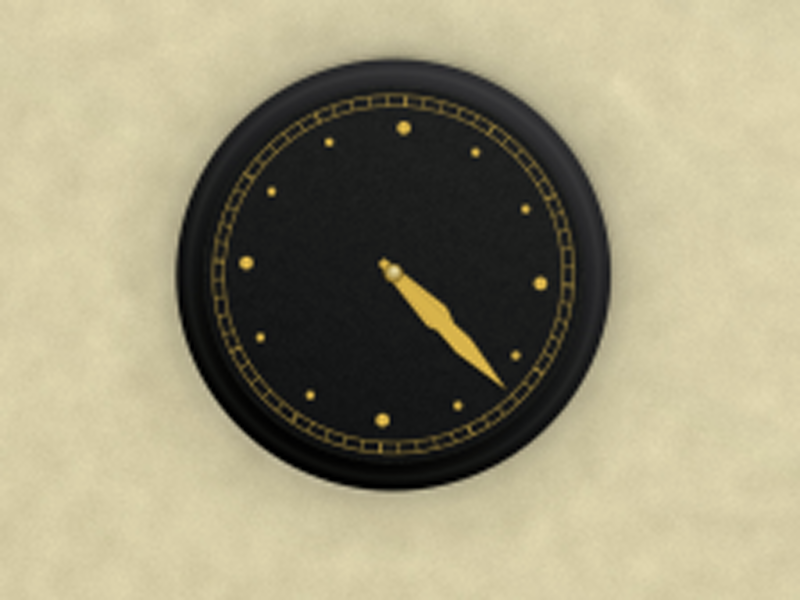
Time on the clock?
4:22
